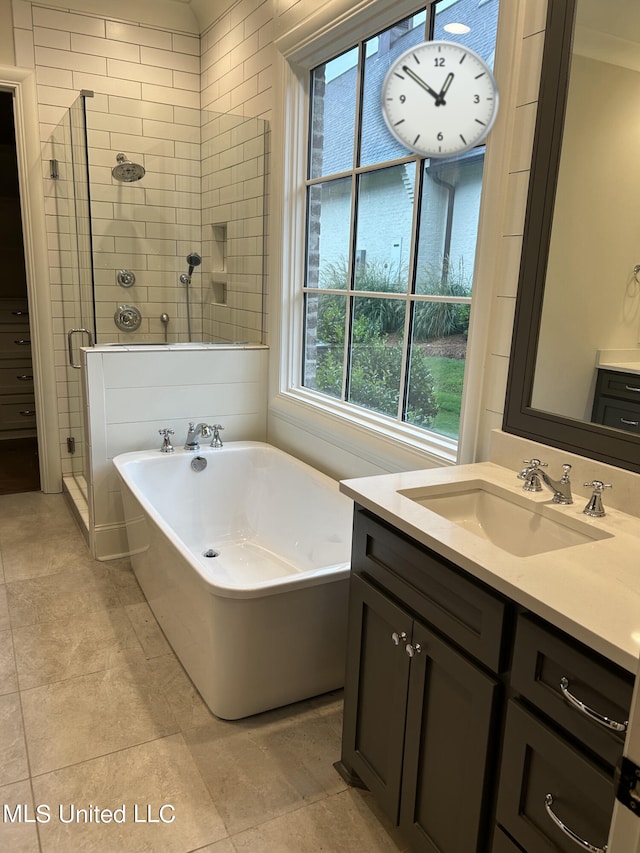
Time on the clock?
12:52
